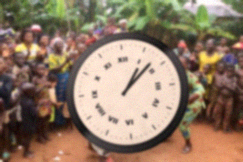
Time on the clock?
1:08
